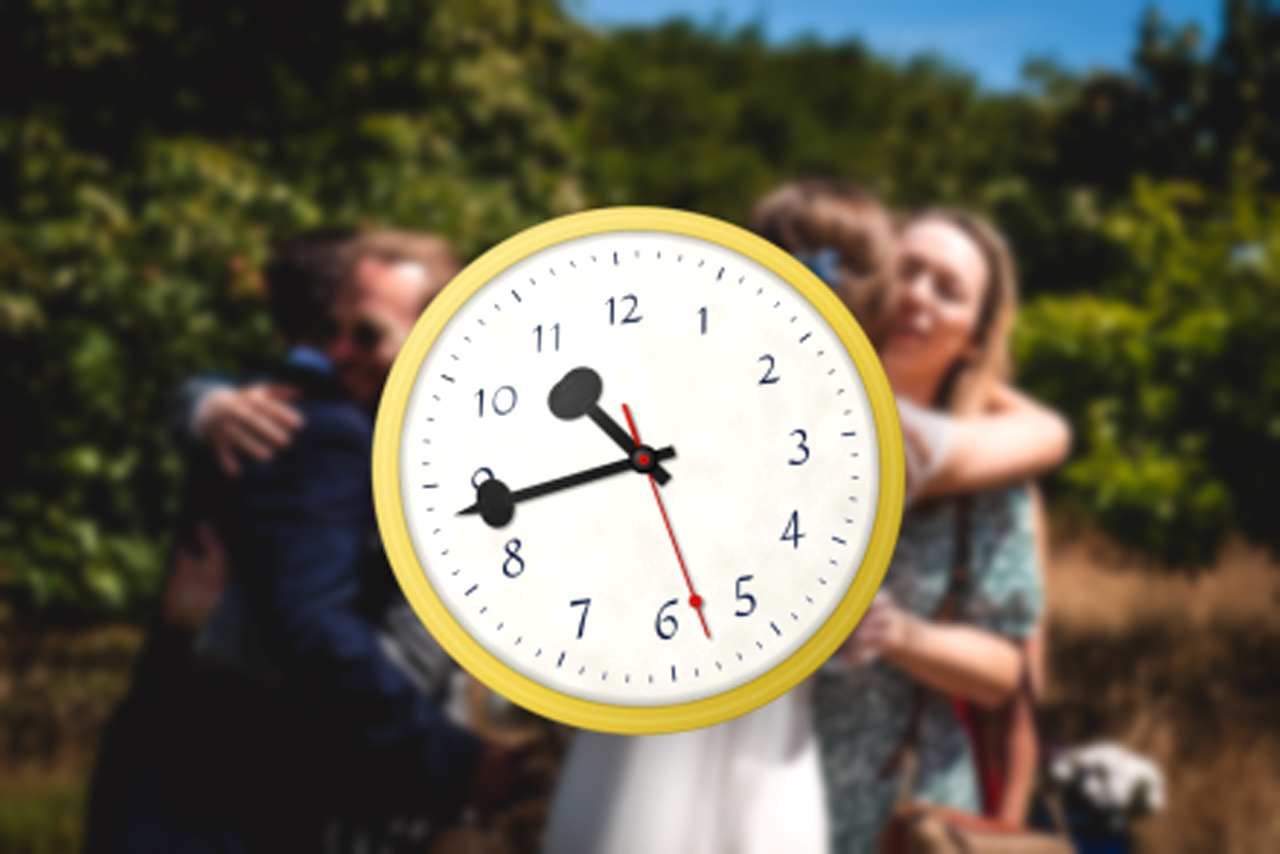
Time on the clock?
10:43:28
